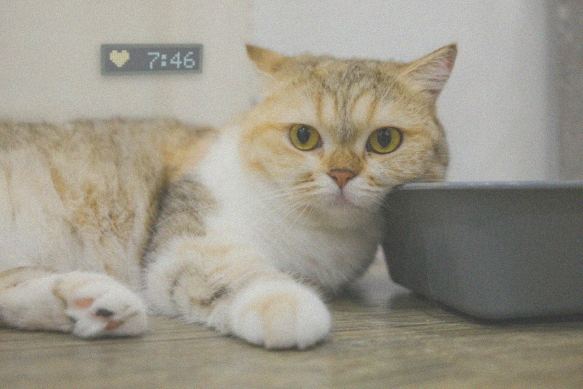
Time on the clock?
7:46
